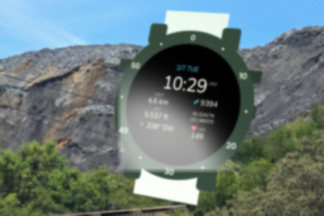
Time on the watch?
10:29
